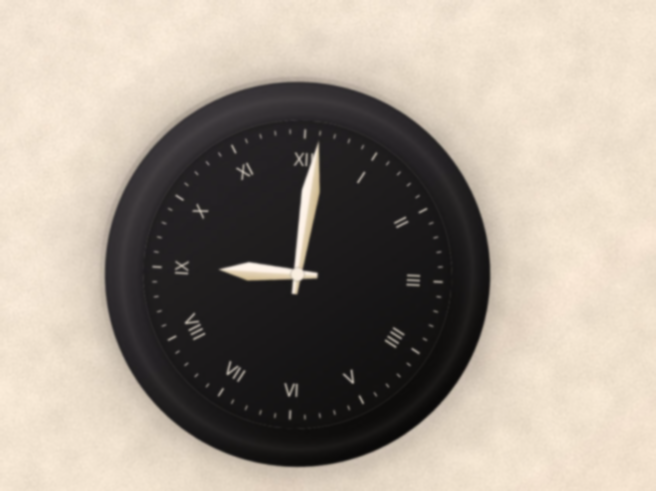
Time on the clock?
9:01
